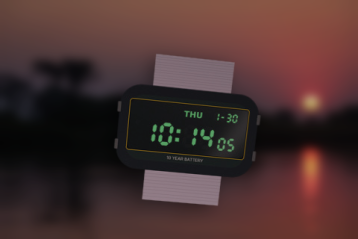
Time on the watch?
10:14:05
